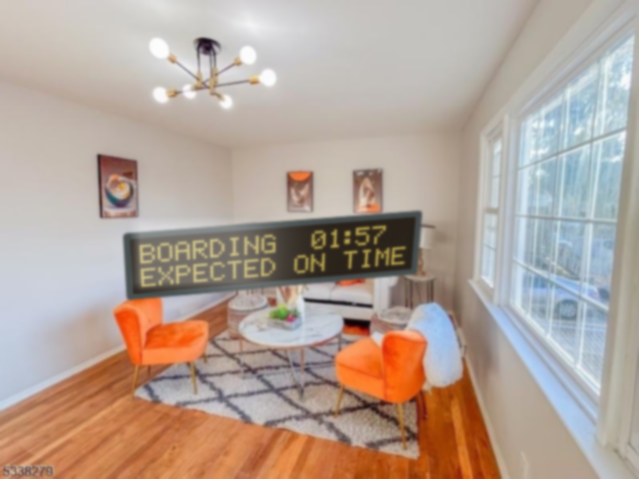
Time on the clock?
1:57
